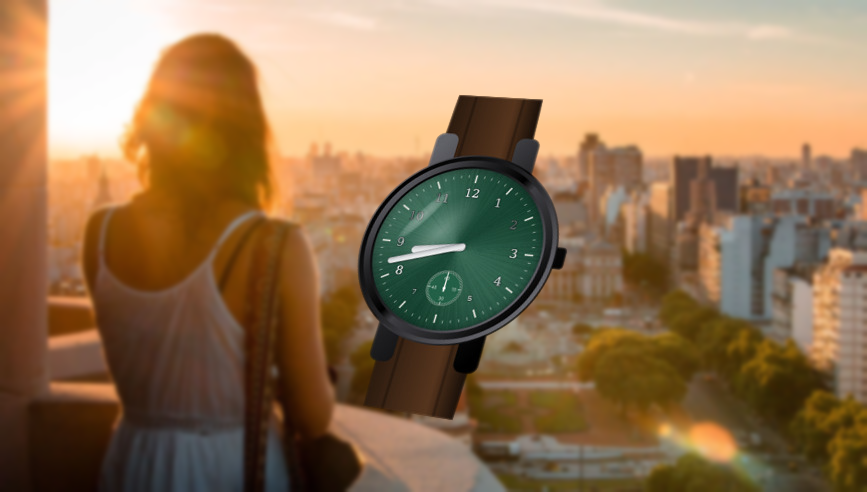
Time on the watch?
8:42
